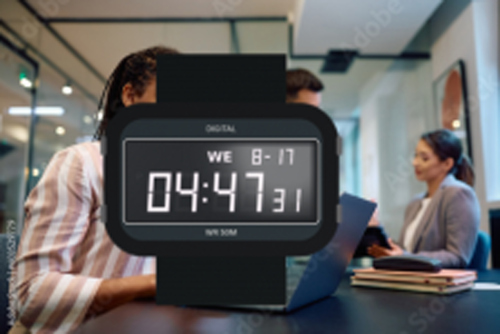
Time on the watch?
4:47:31
